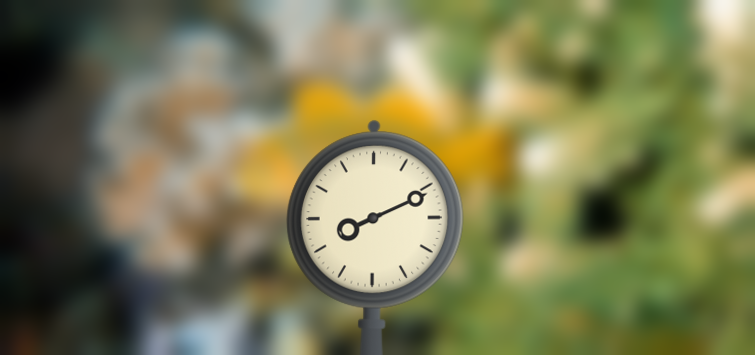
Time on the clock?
8:11
